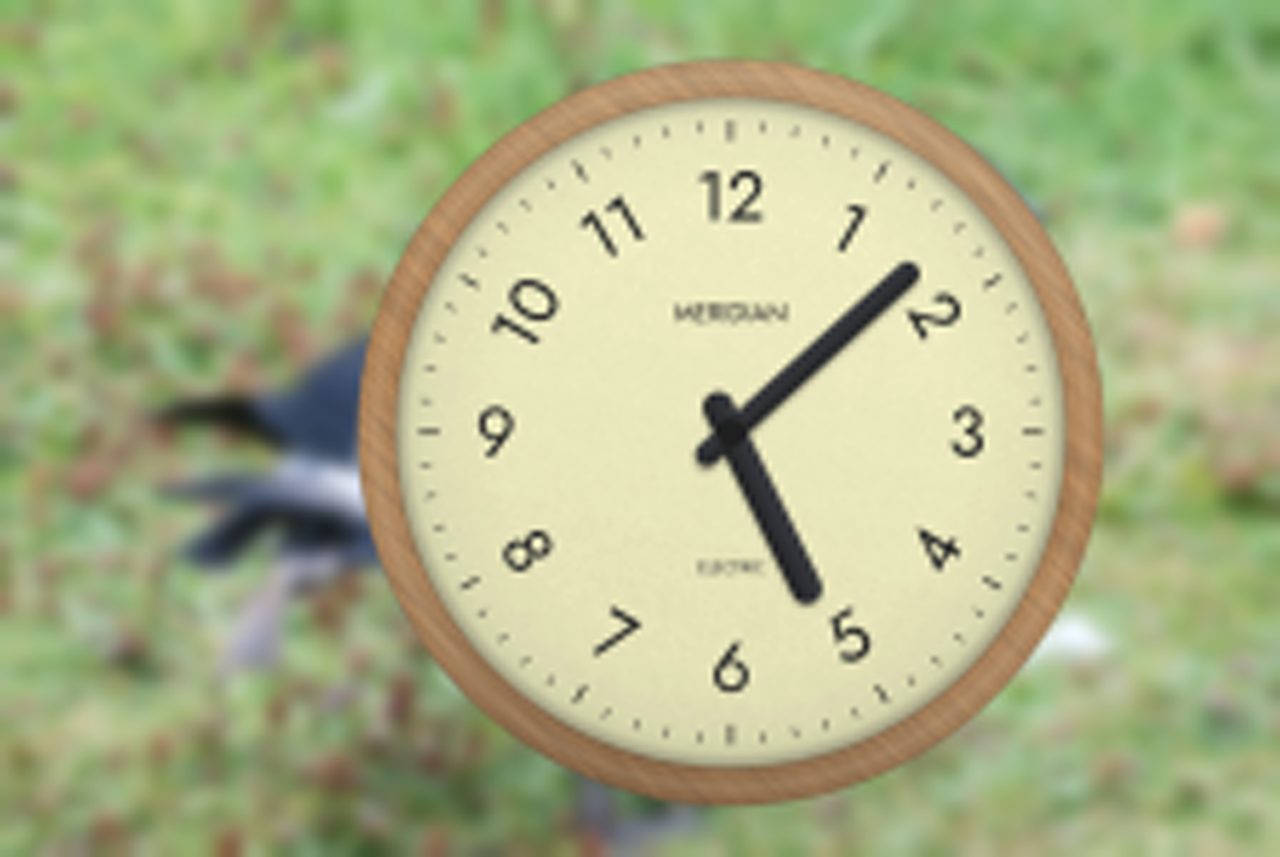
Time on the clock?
5:08
